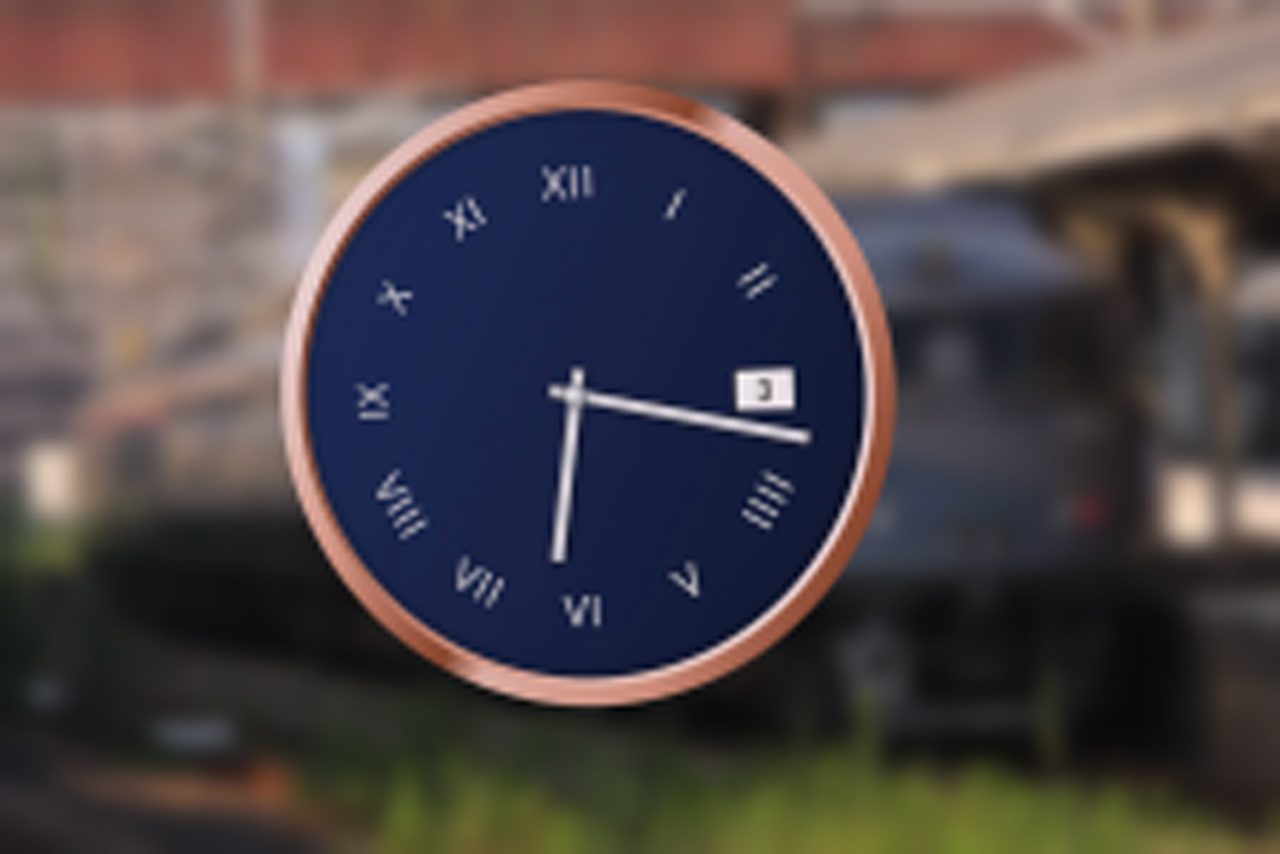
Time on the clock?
6:17
